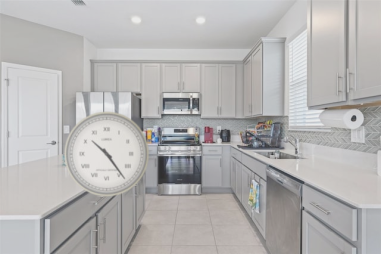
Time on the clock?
10:24
